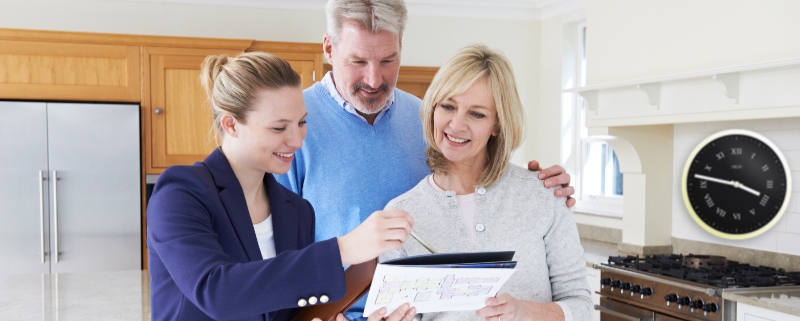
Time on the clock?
3:47
